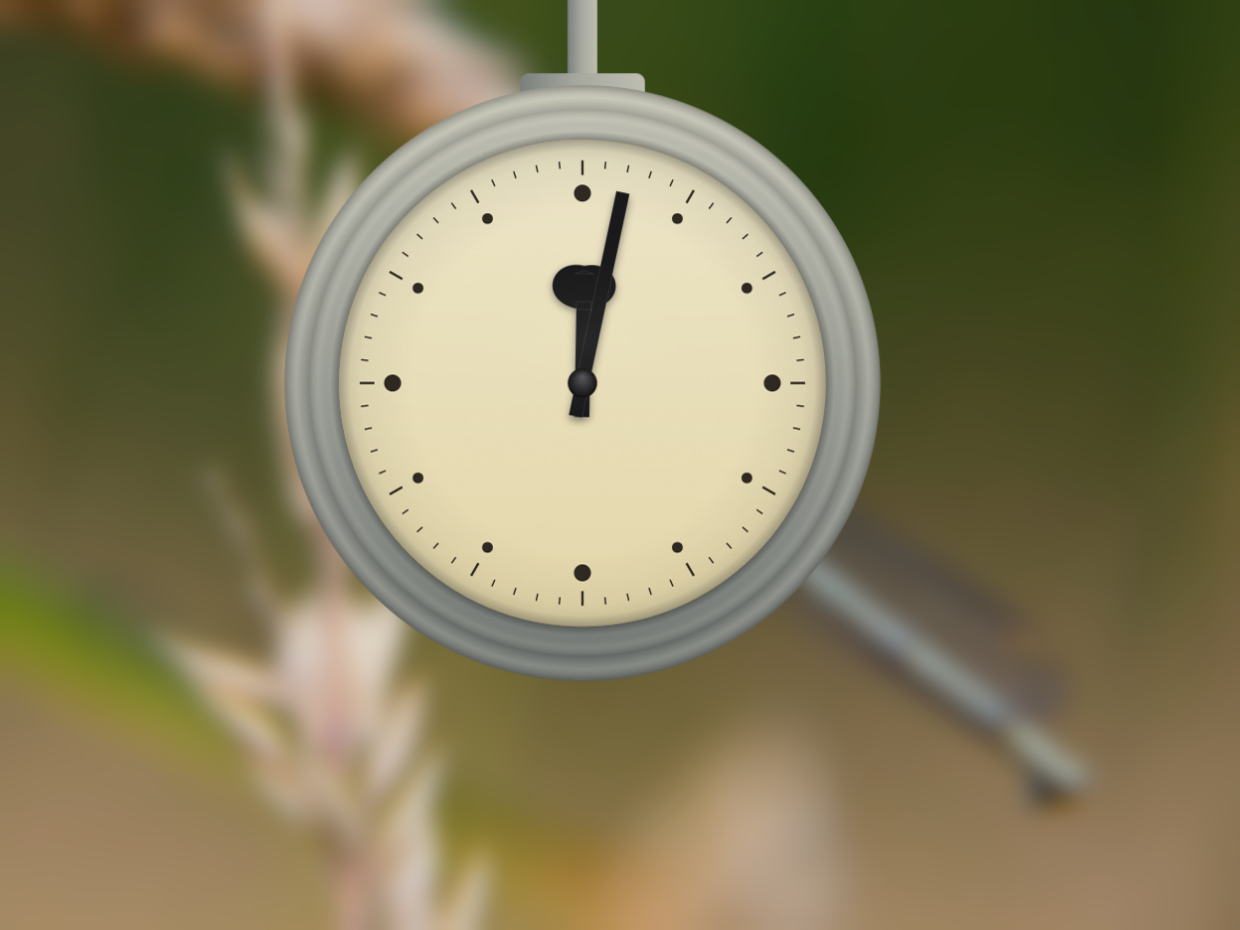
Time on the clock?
12:02
